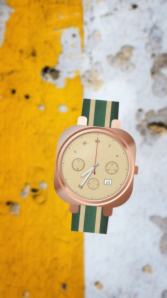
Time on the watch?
7:35
